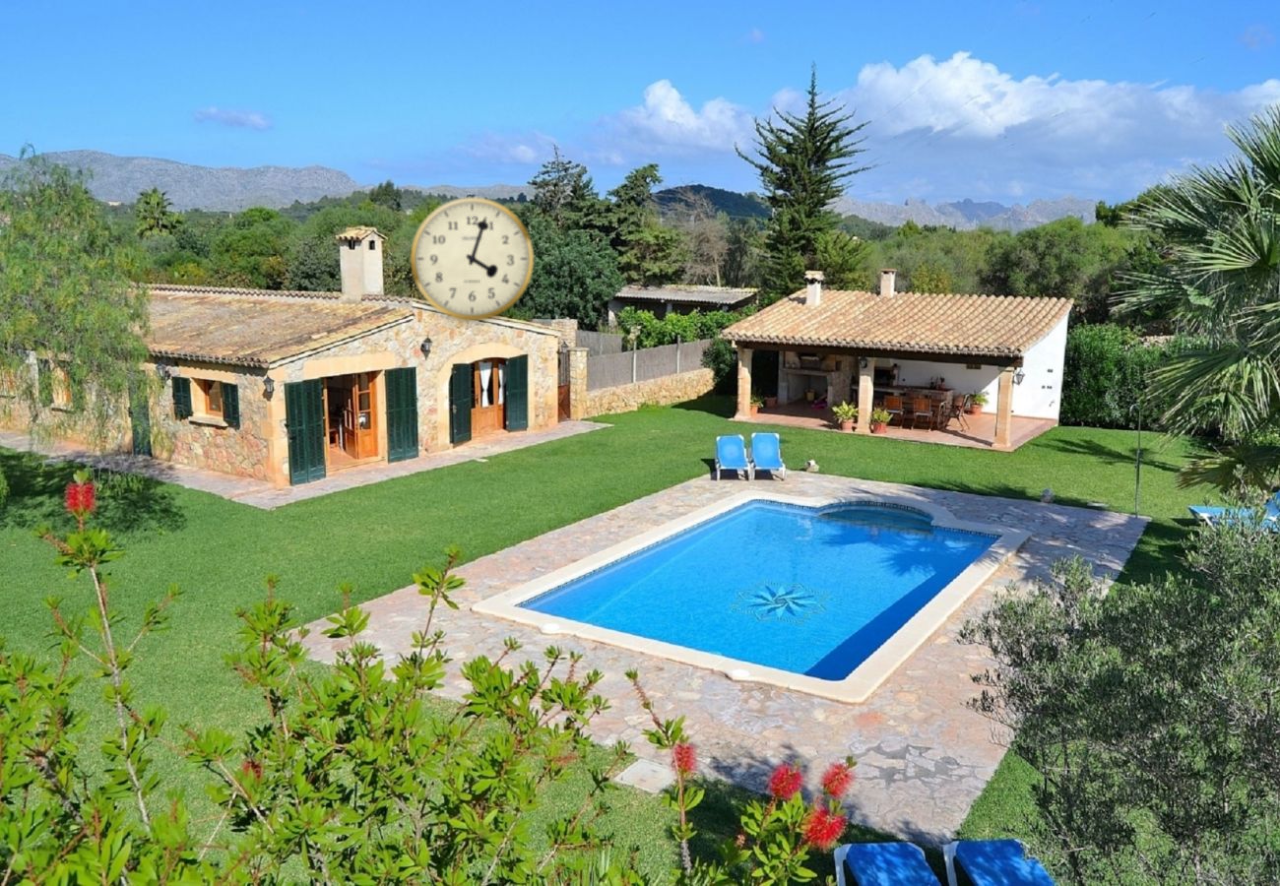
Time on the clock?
4:03
